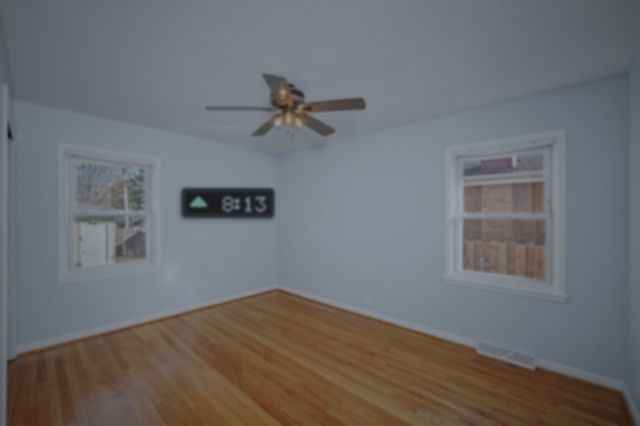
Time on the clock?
8:13
